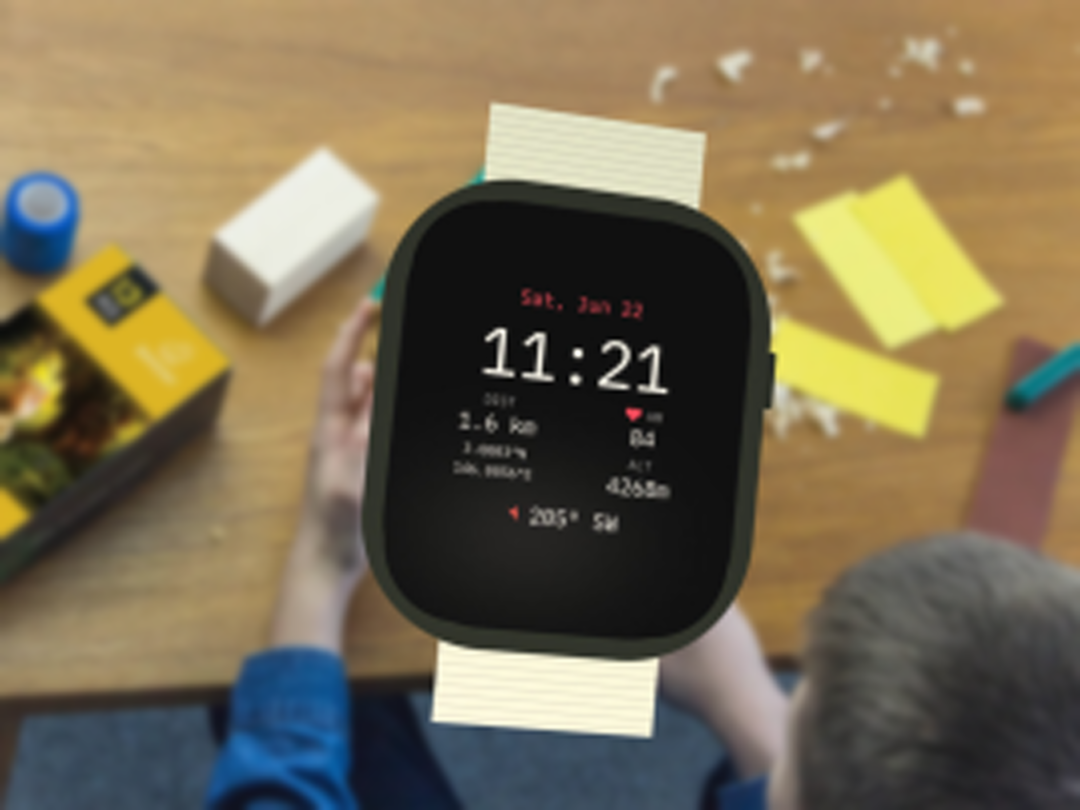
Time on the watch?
11:21
